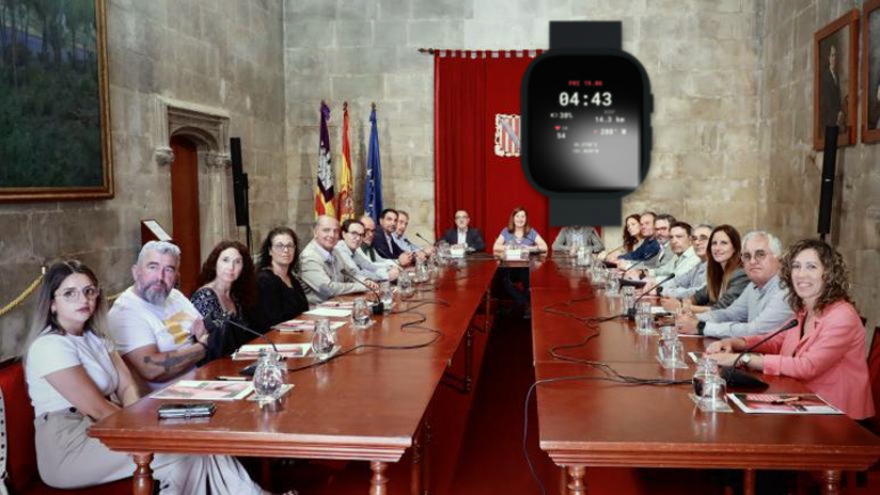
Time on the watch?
4:43
